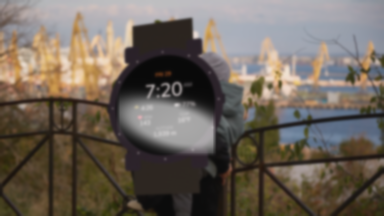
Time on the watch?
7:20
